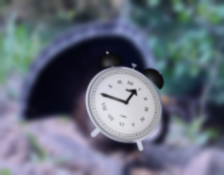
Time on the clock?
12:45
